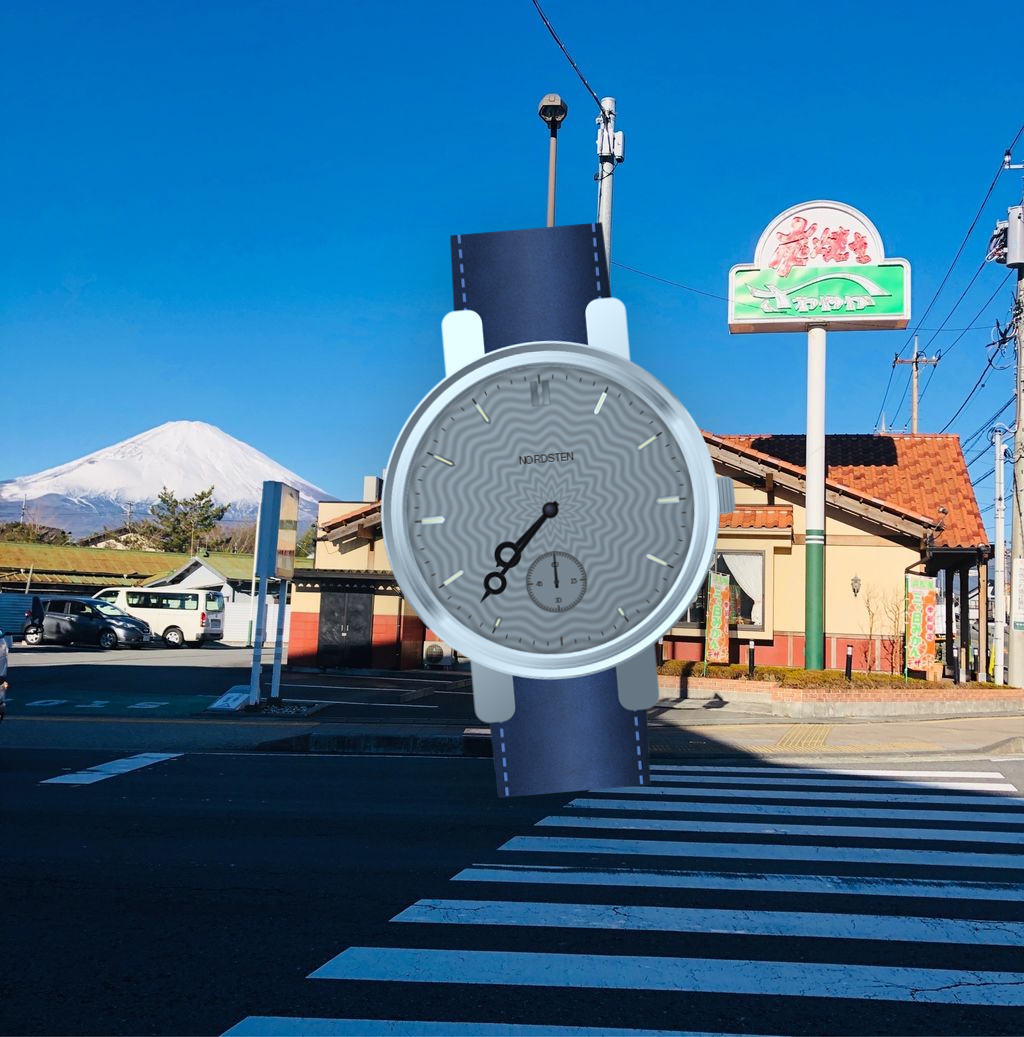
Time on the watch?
7:37
